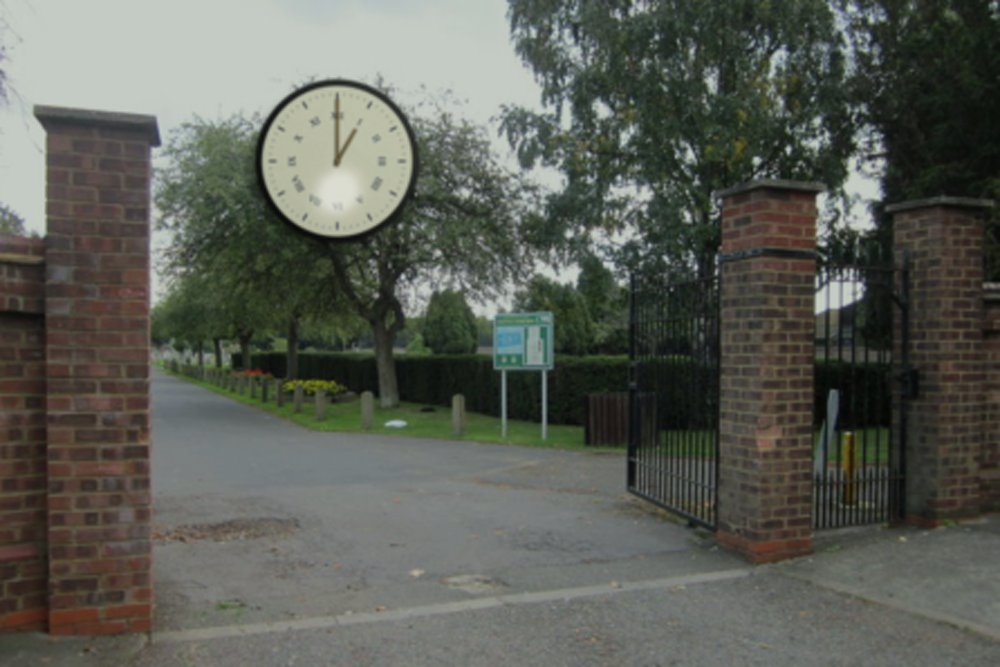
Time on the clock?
1:00
